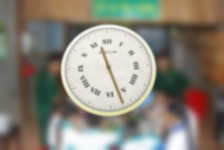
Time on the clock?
11:27
